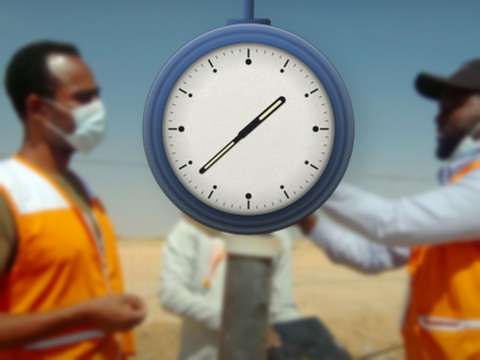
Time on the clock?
1:38
